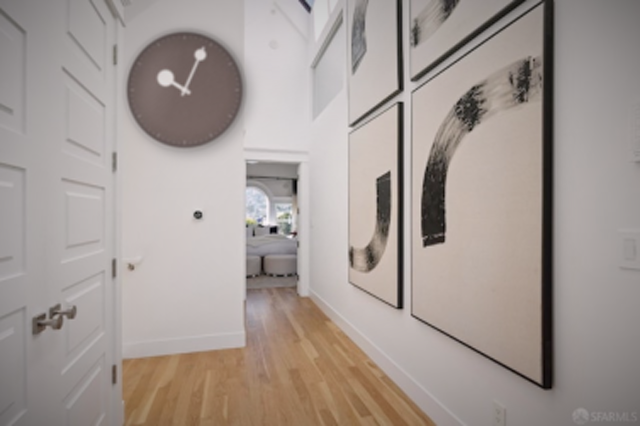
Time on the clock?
10:04
